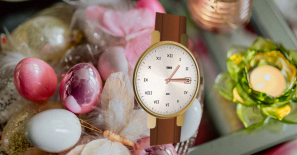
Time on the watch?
1:15
